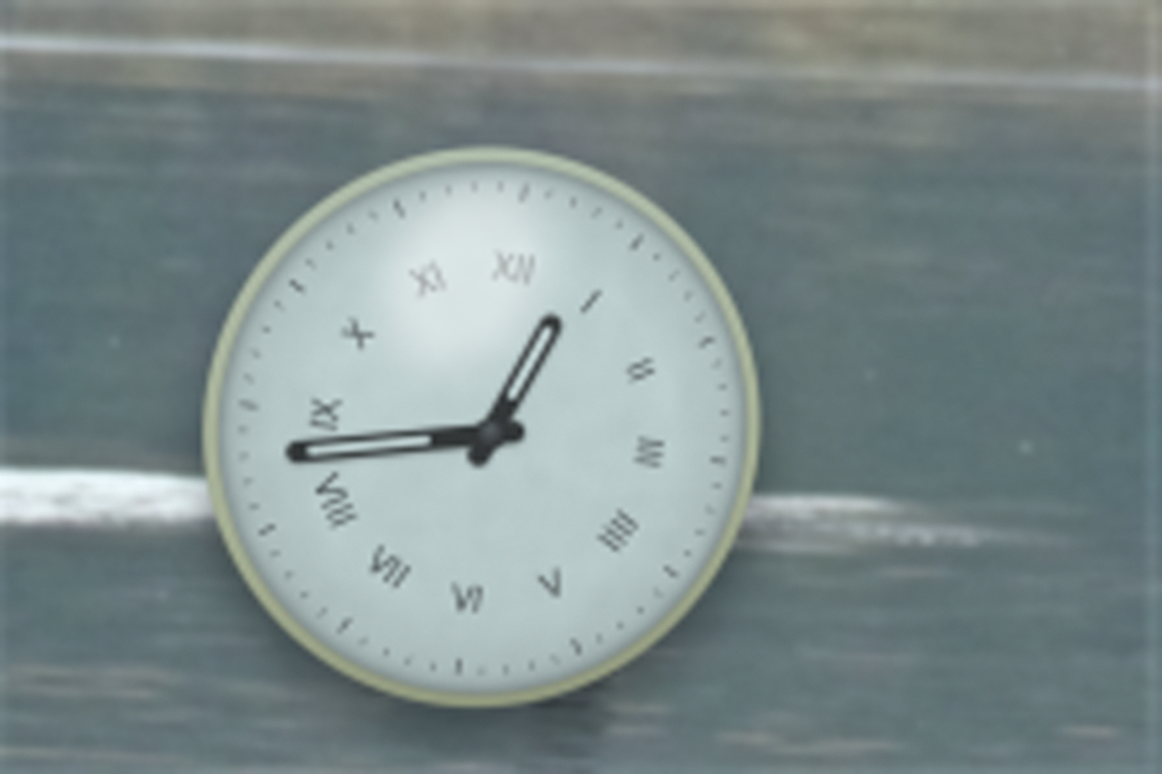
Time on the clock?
12:43
